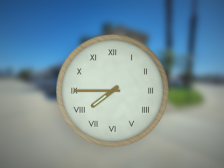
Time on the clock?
7:45
